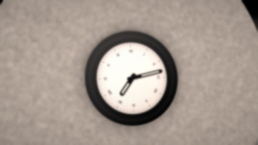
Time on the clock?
7:13
